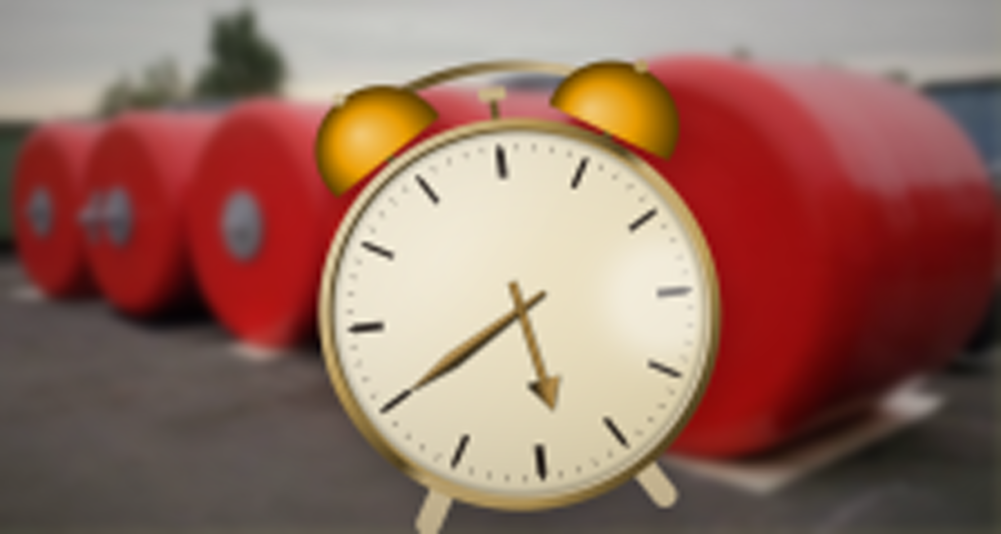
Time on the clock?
5:40
